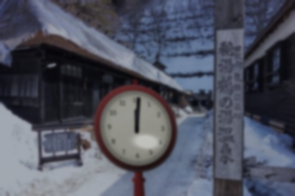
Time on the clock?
12:01
